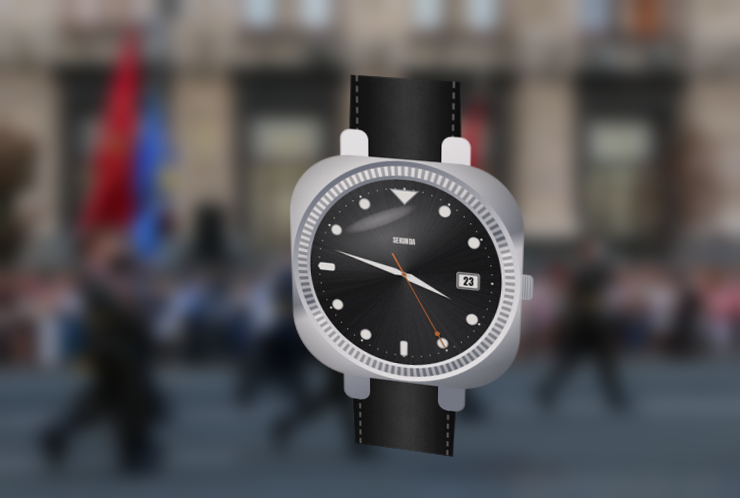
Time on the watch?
3:47:25
